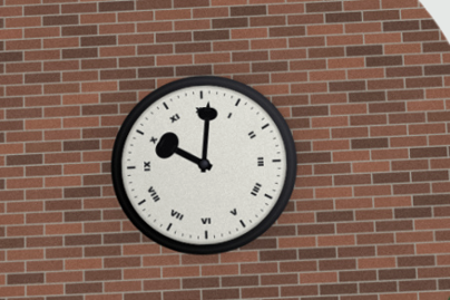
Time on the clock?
10:01
